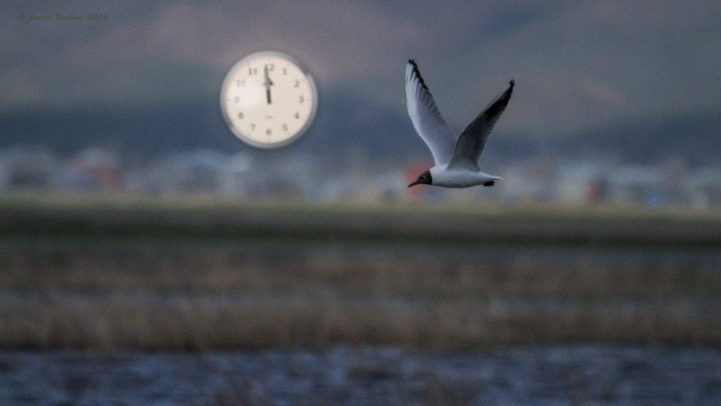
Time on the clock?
11:59
